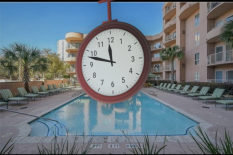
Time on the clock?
11:48
